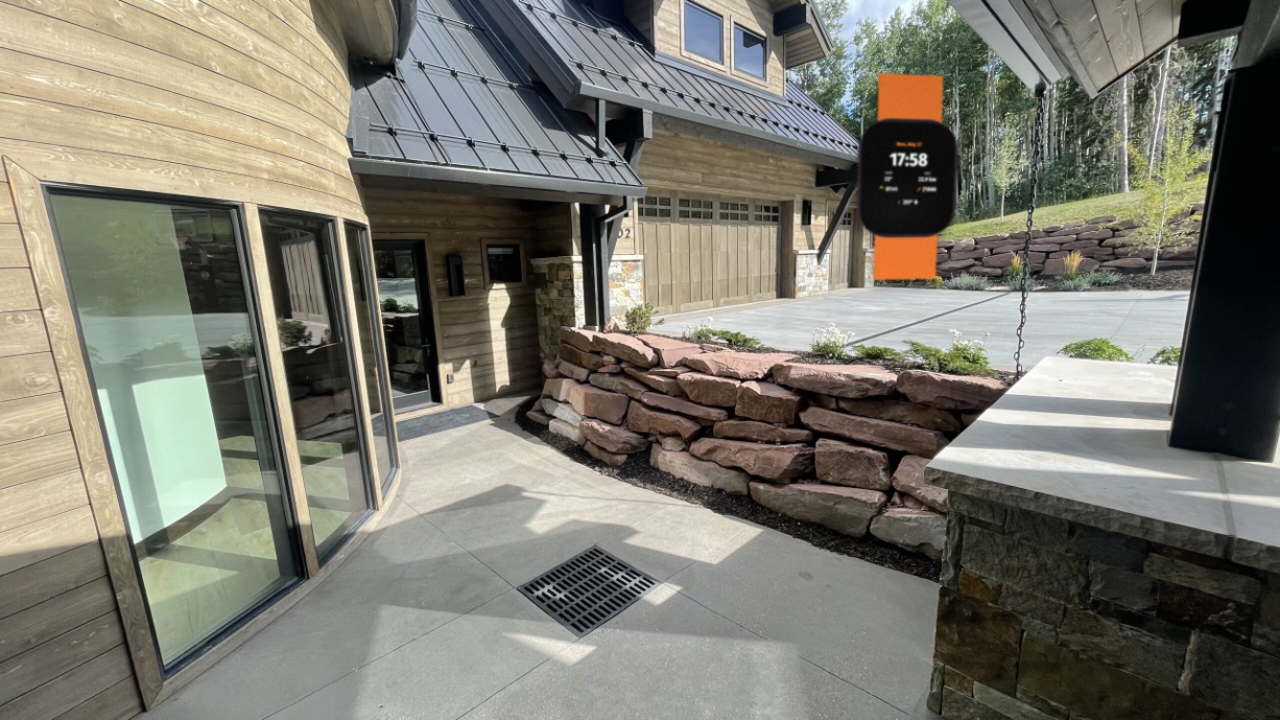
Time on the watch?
17:58
